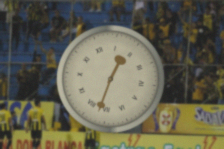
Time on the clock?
1:37
